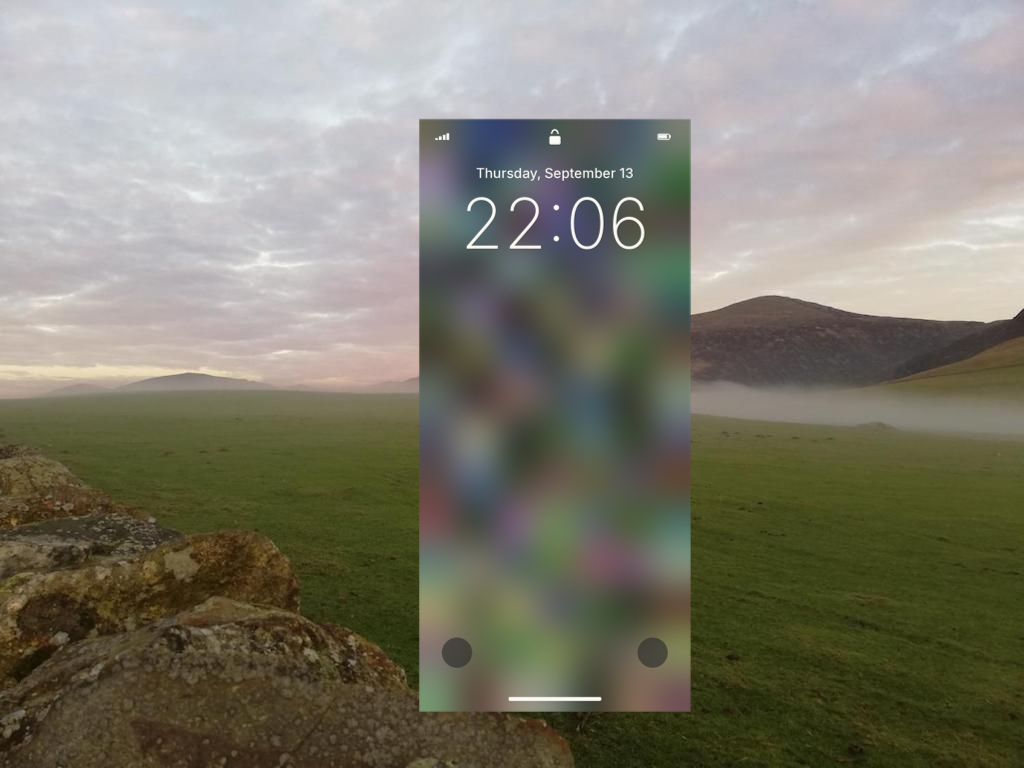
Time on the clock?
22:06
